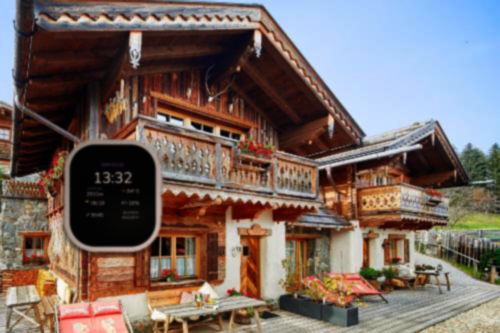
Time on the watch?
13:32
